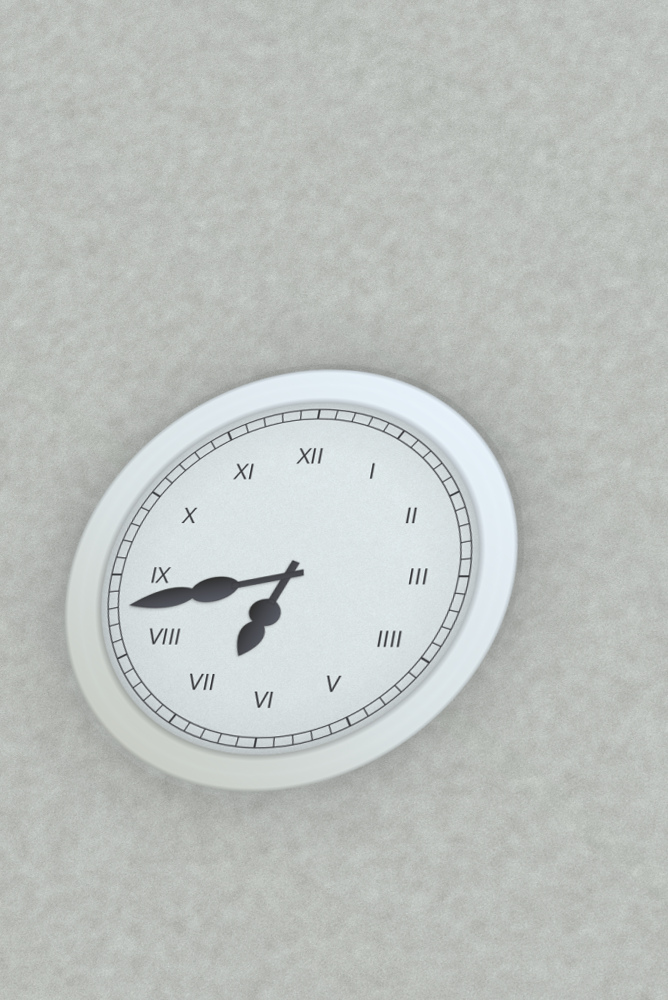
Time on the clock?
6:43
